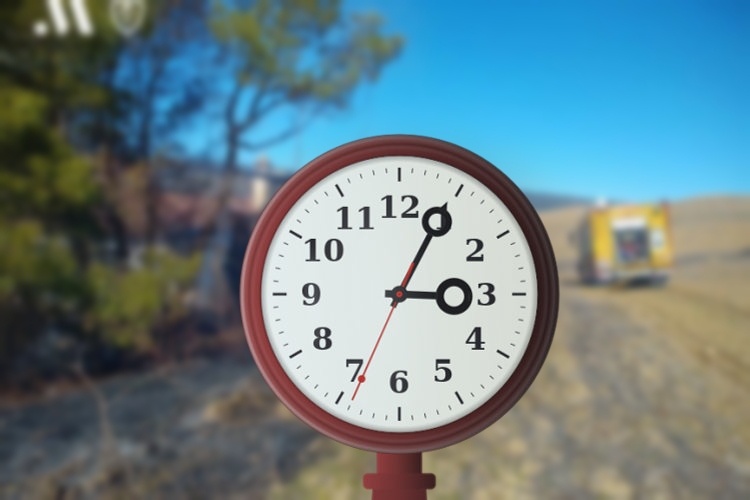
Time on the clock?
3:04:34
